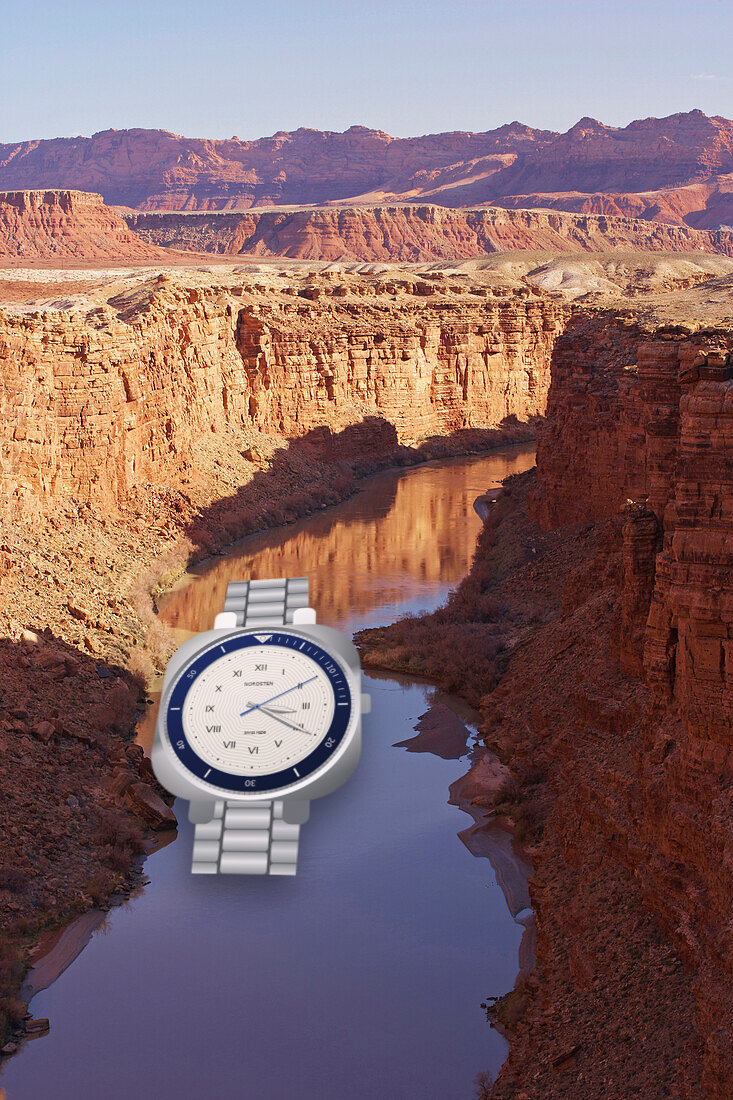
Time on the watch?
3:20:10
